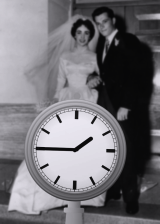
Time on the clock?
1:45
